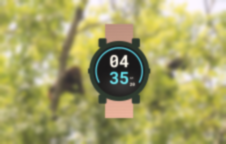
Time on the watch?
4:35
